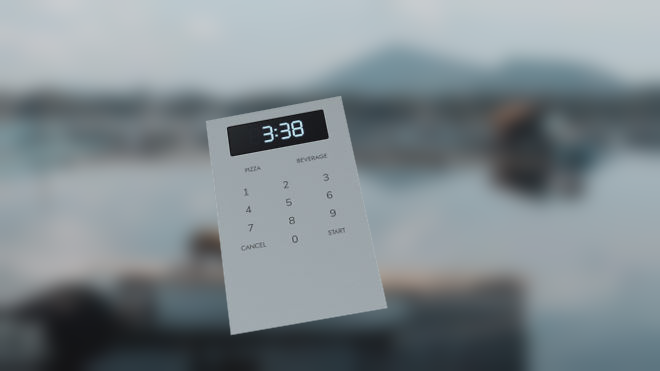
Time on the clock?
3:38
